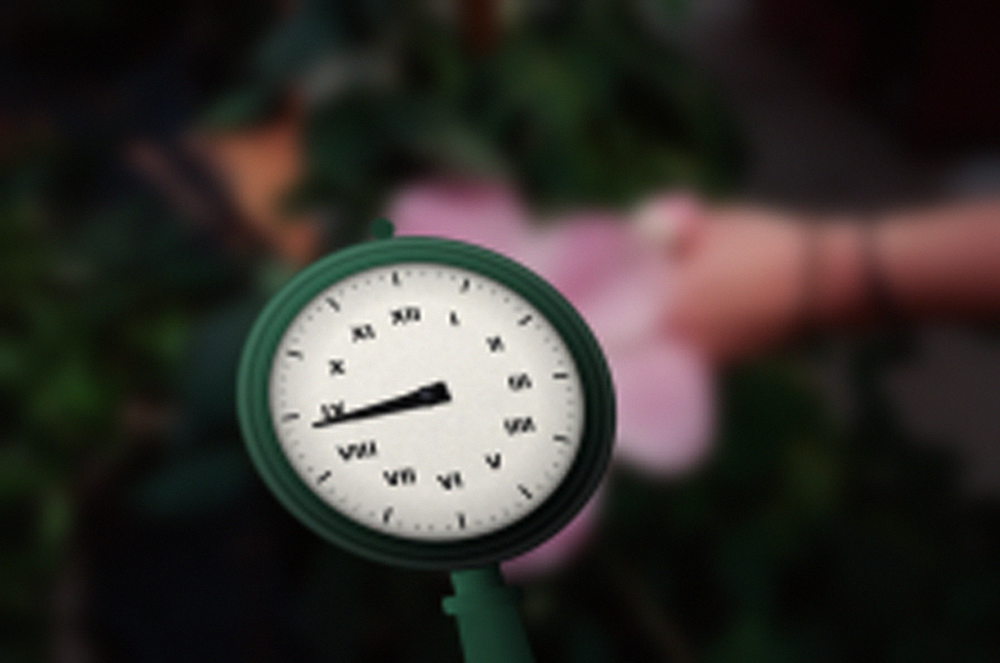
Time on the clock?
8:44
